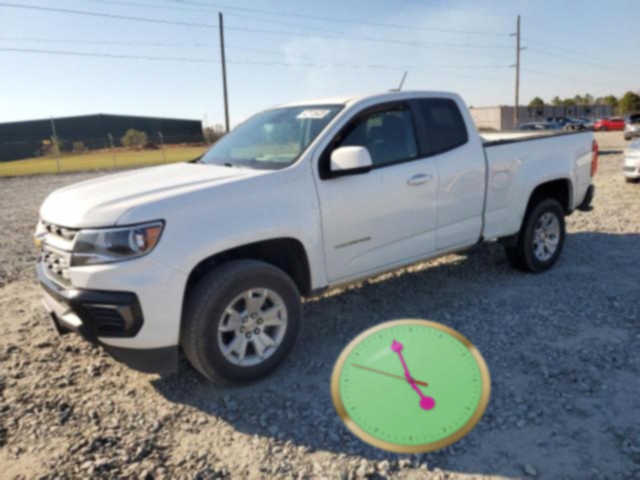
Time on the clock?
4:56:48
